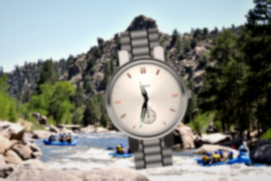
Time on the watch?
11:33
